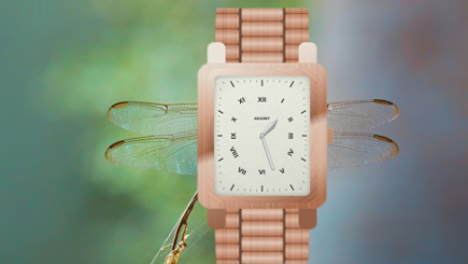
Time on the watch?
1:27
